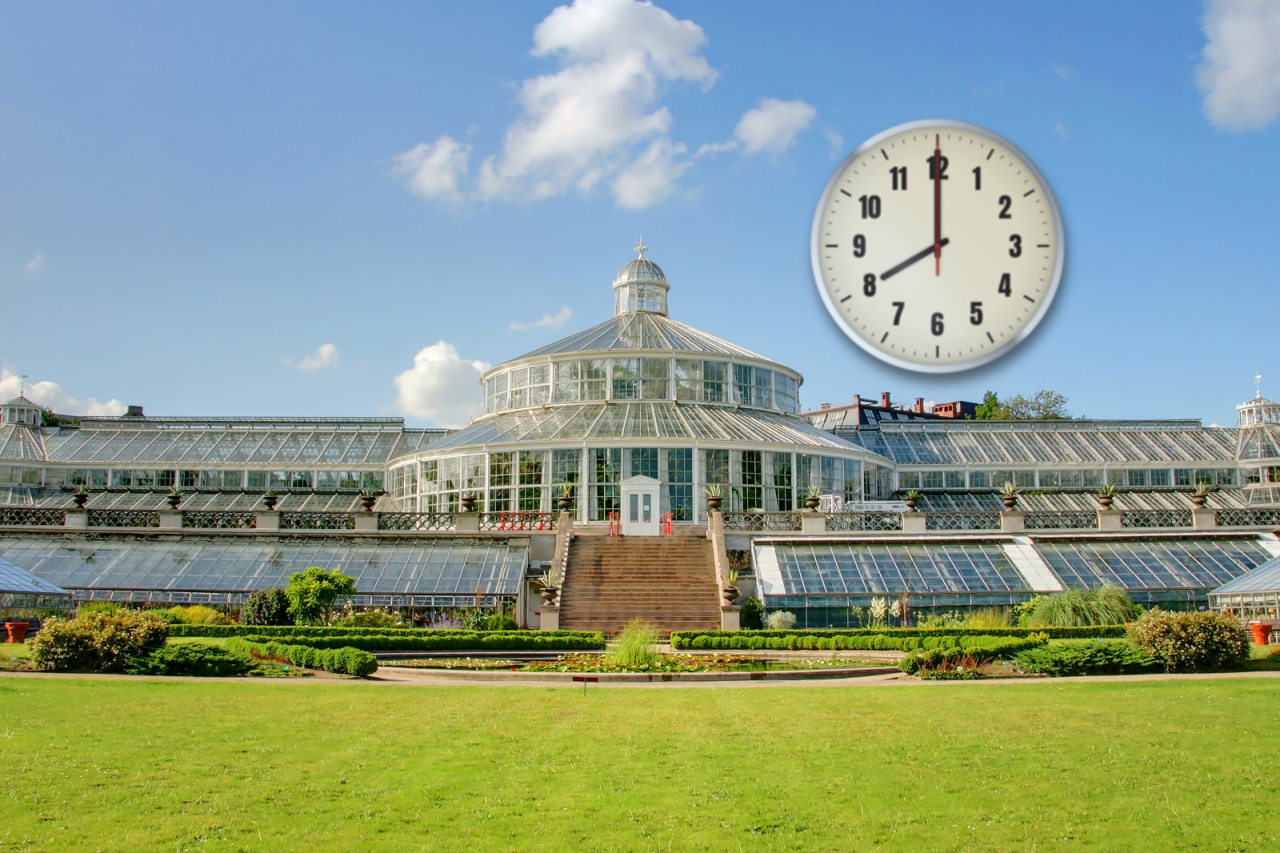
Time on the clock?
8:00:00
